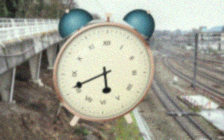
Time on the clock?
5:41
